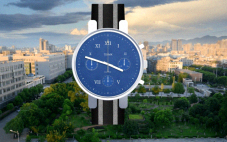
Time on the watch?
3:48
